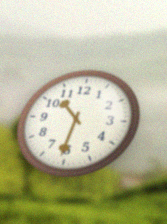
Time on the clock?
10:31
